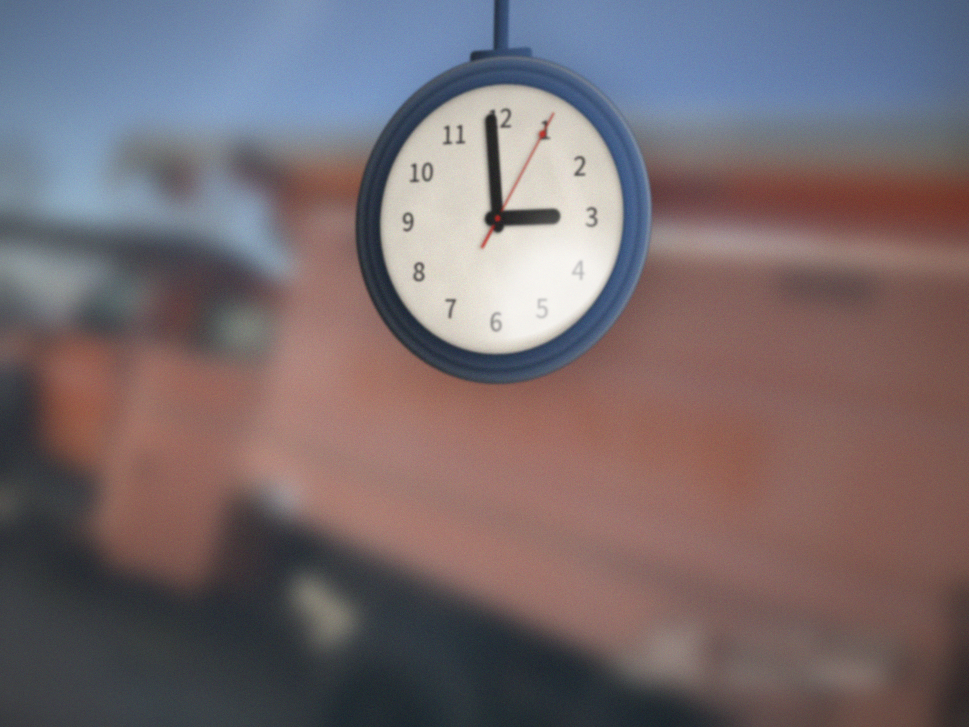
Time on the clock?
2:59:05
